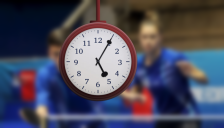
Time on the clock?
5:05
